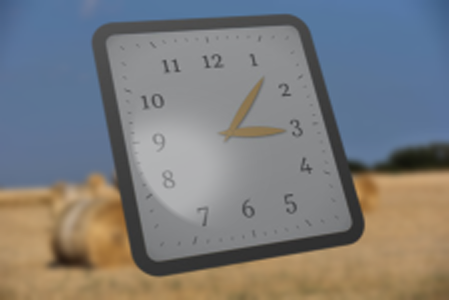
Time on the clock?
3:07
